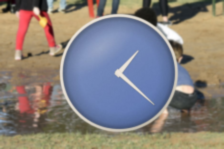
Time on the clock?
1:22
